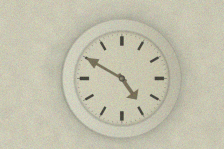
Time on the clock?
4:50
